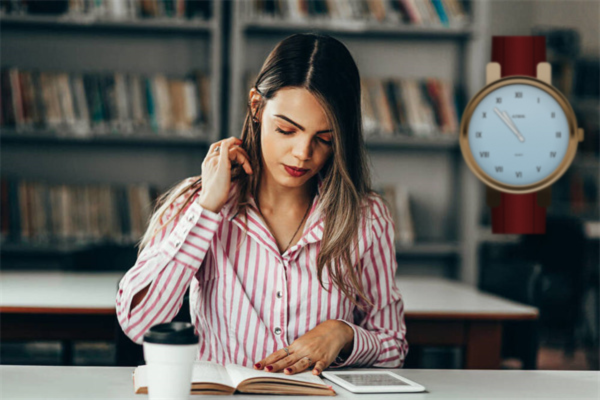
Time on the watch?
10:53
